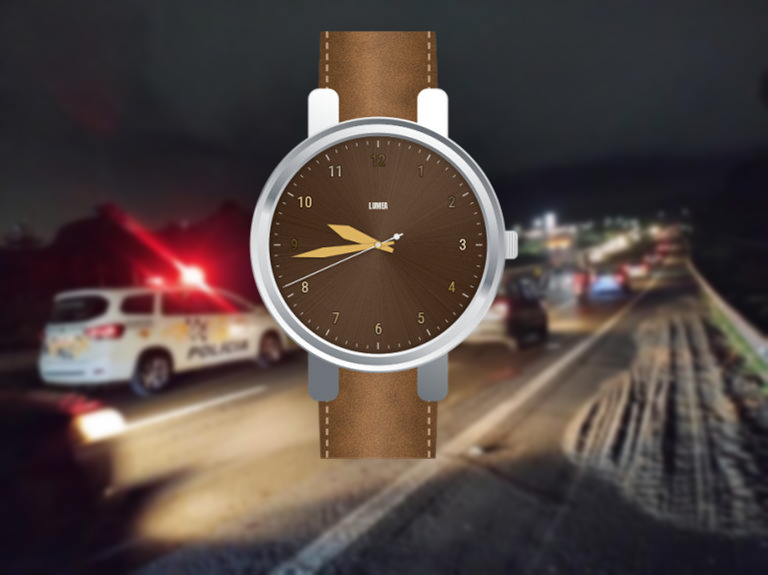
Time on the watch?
9:43:41
